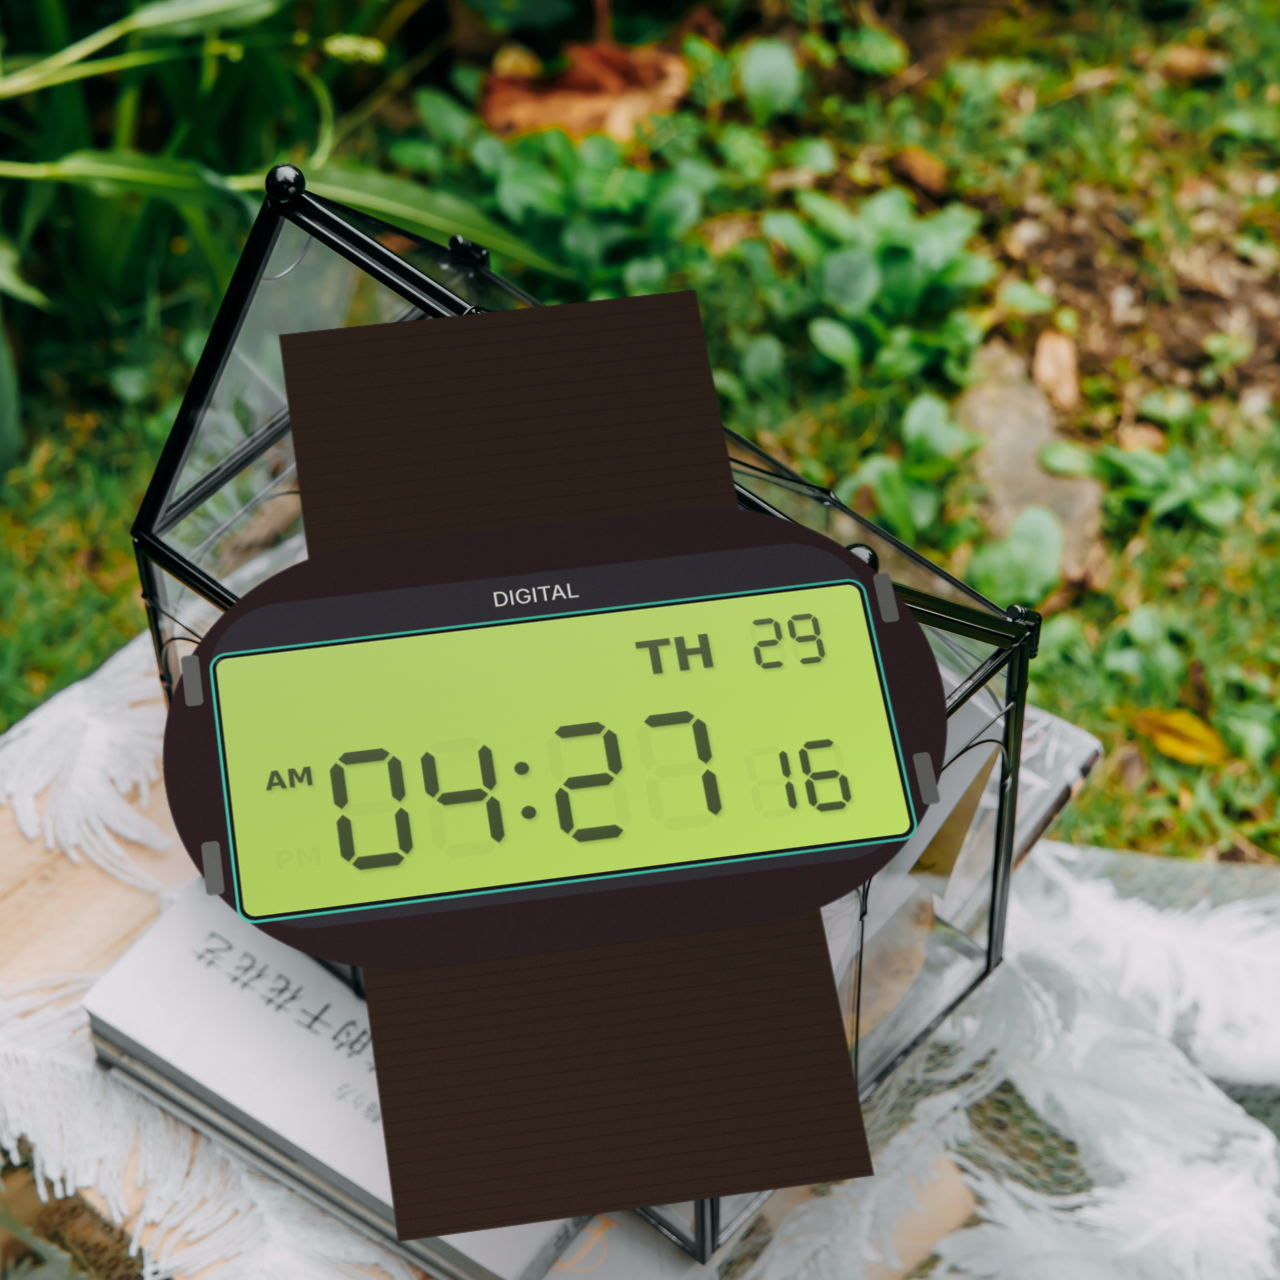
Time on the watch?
4:27:16
